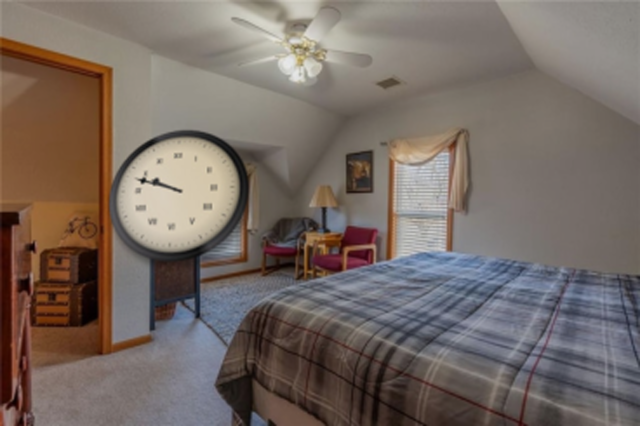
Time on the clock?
9:48
